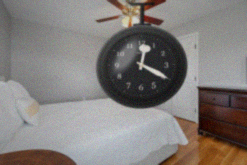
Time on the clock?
12:20
